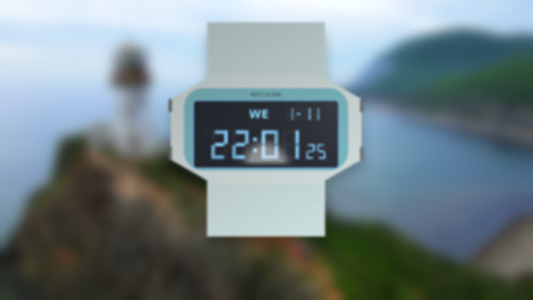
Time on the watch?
22:01:25
